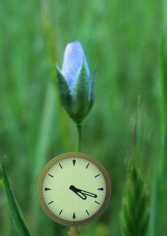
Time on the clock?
4:18
